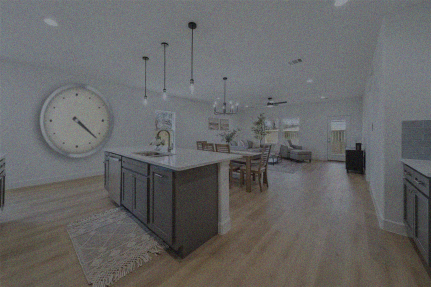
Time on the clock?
4:22
